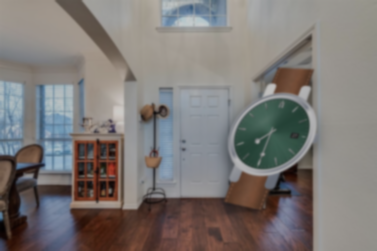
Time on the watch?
7:30
